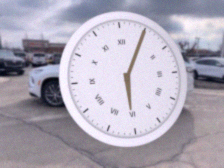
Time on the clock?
6:05
